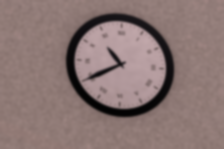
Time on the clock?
10:40
